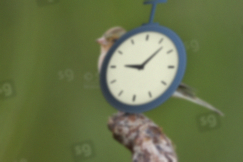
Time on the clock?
9:07
